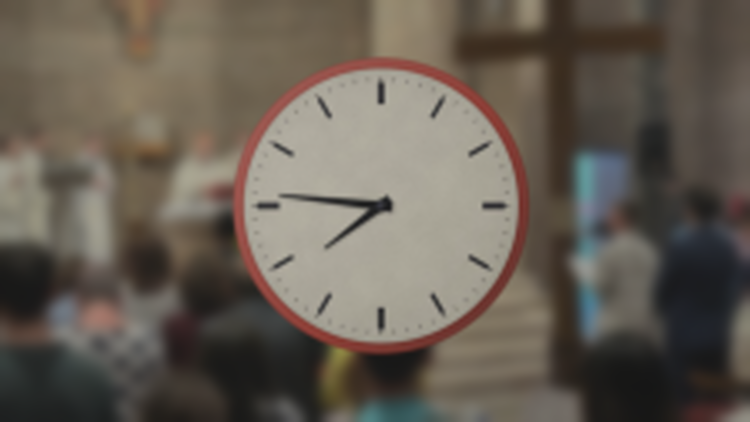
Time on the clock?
7:46
